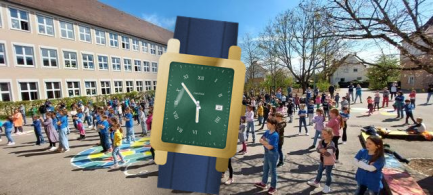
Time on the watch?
5:53
